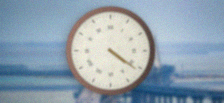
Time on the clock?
4:21
